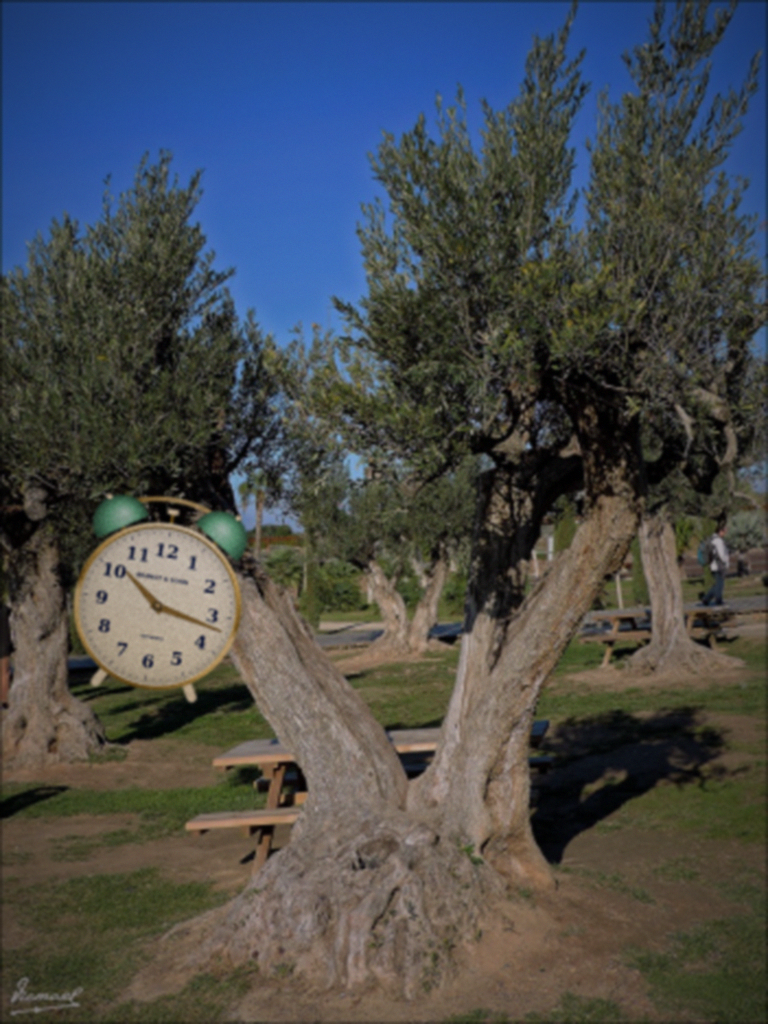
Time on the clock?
10:17
